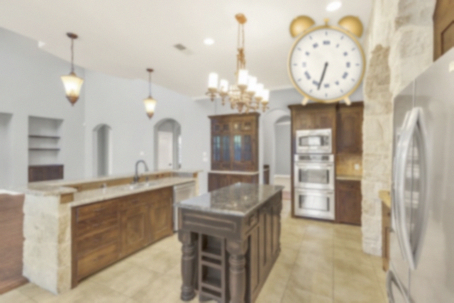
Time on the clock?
6:33
